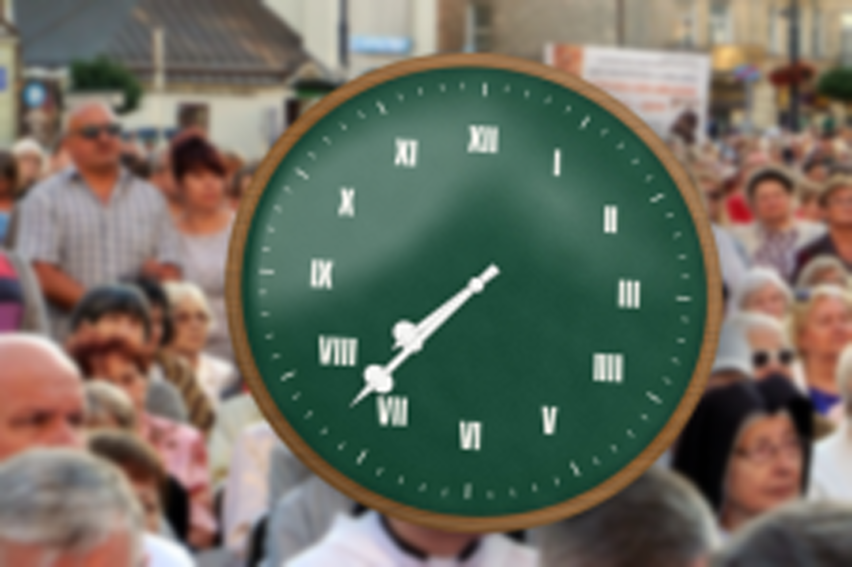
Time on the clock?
7:37
